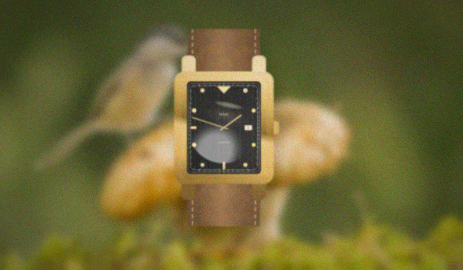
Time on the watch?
1:48
